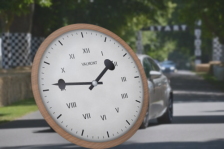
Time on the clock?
1:46
